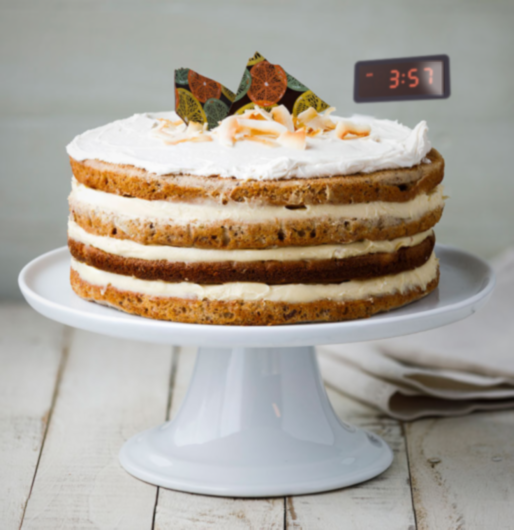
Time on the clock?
3:57
